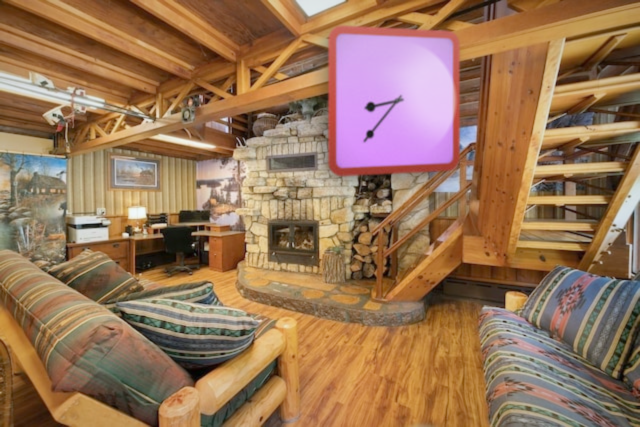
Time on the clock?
8:37
